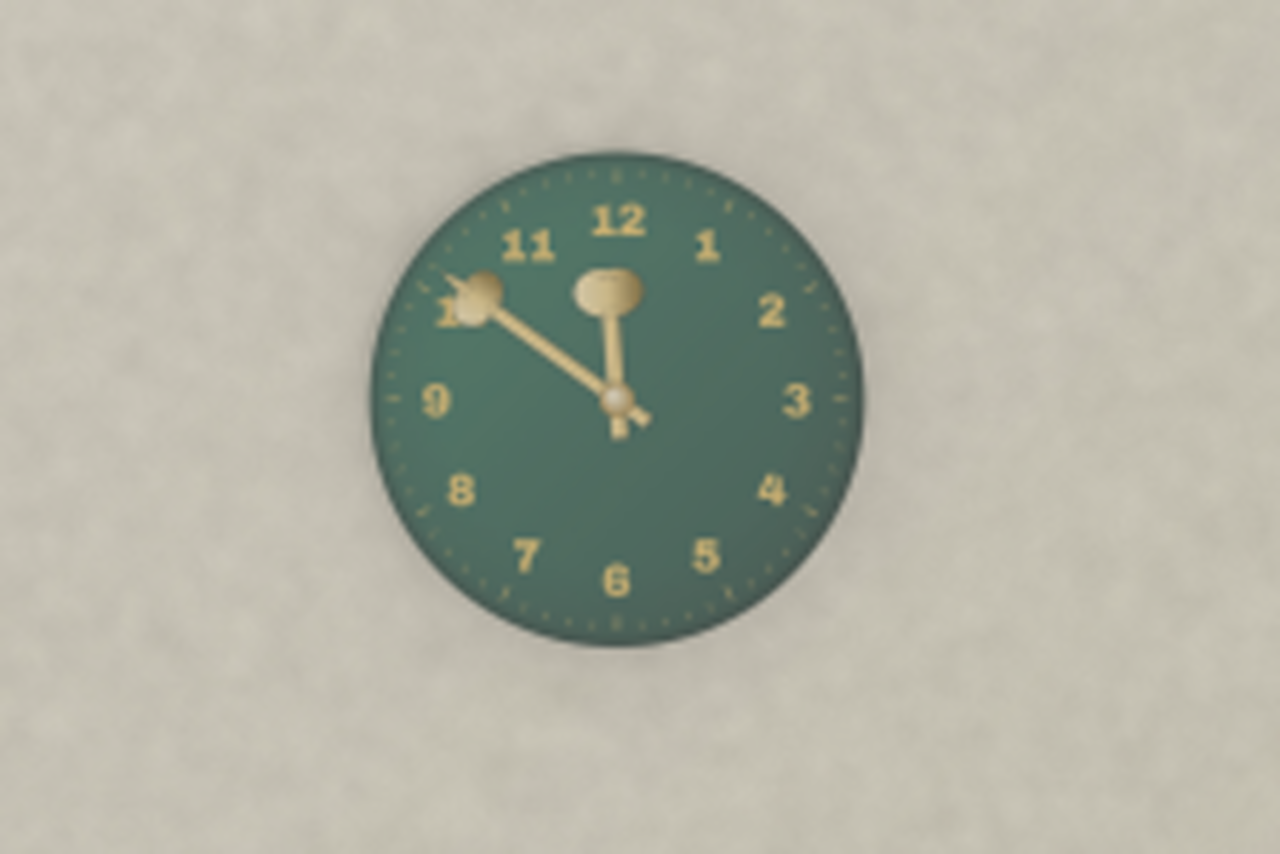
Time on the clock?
11:51
